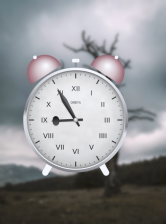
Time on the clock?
8:55
